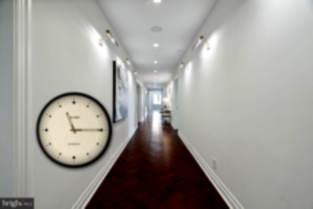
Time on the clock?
11:15
